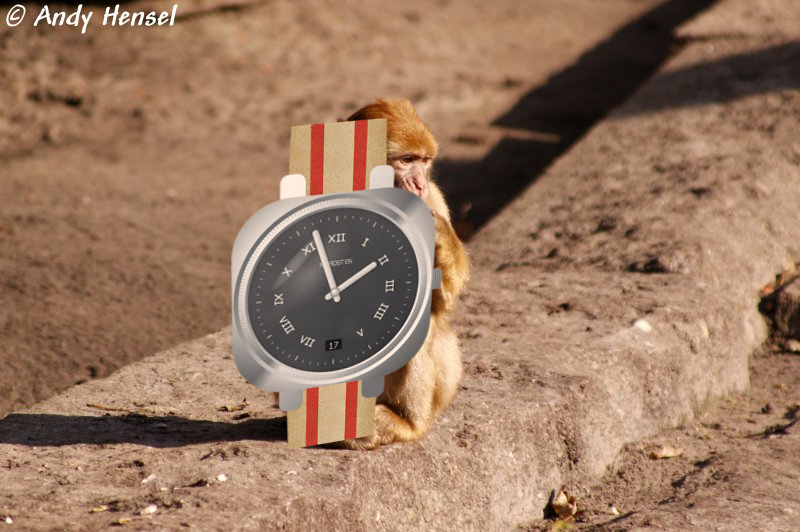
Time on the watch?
1:57
